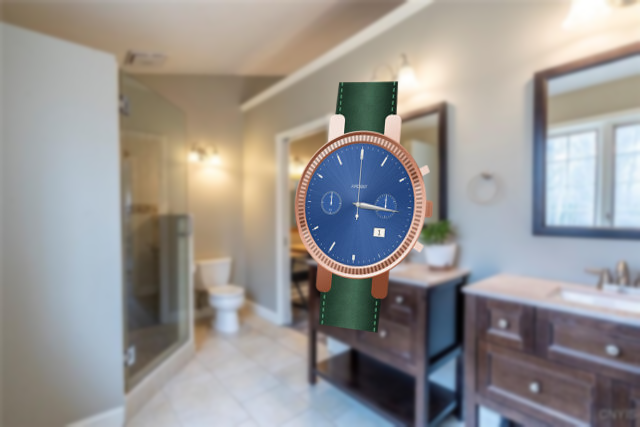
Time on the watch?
3:16
